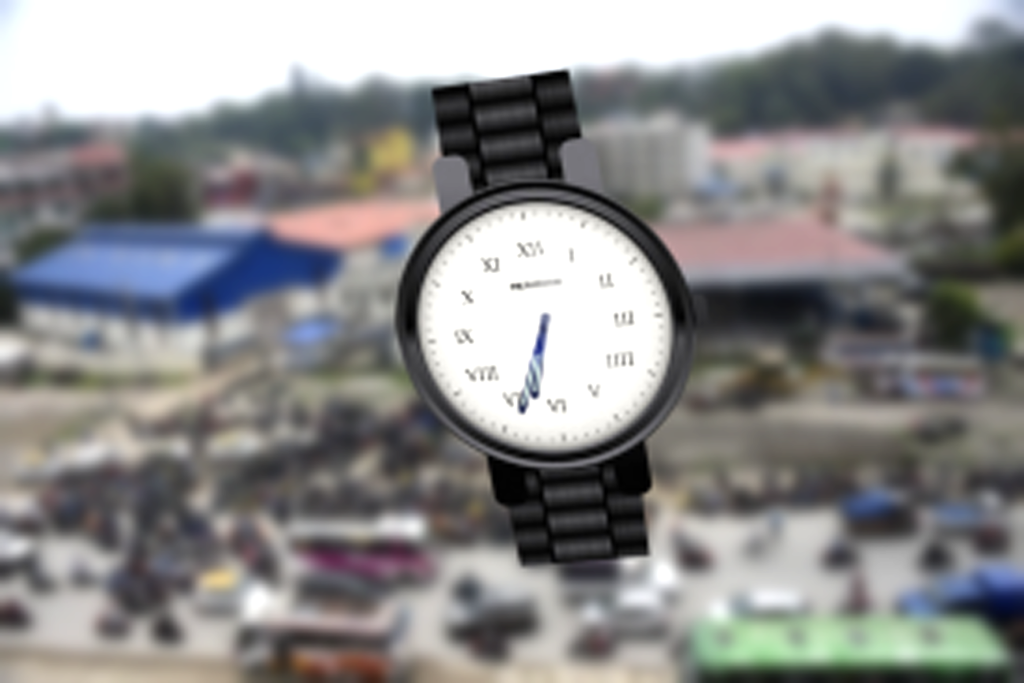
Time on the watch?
6:34
